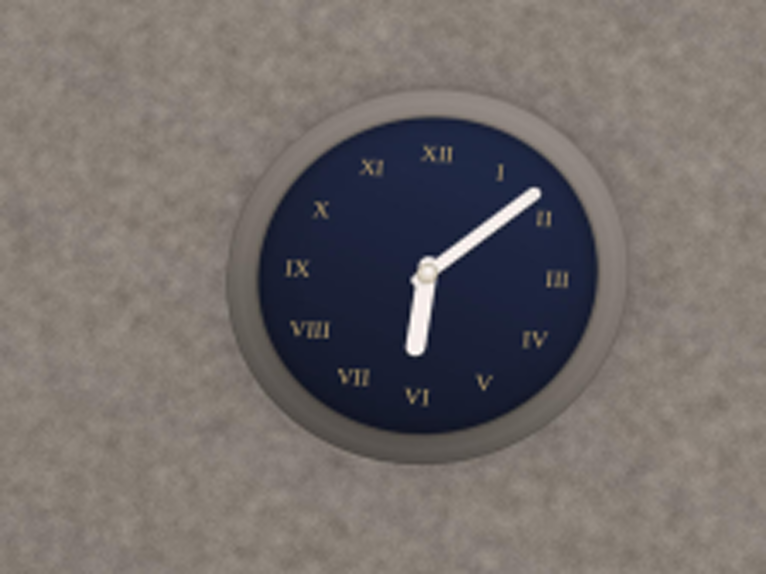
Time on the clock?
6:08
